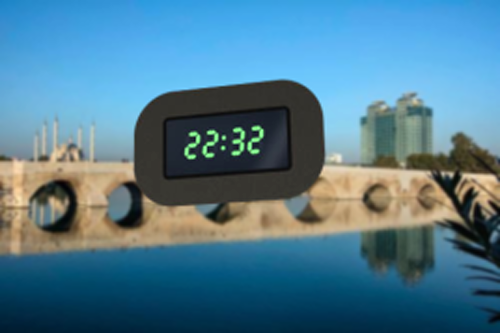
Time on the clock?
22:32
